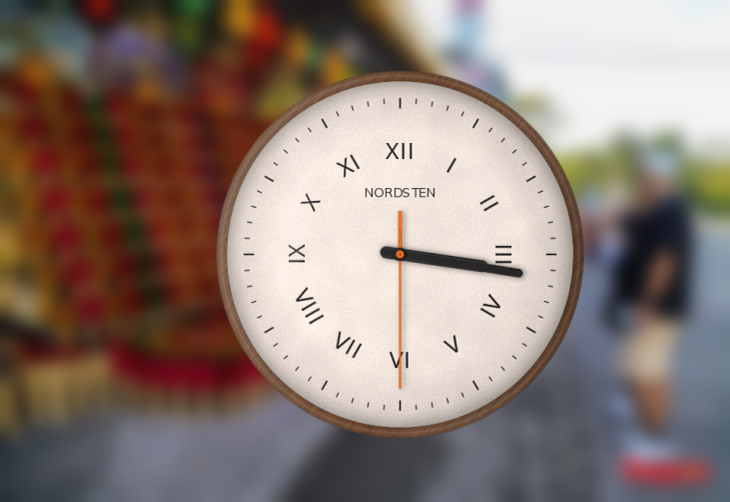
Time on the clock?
3:16:30
